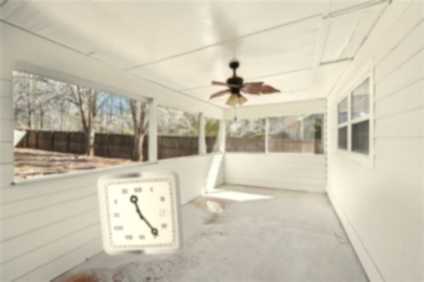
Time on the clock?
11:24
